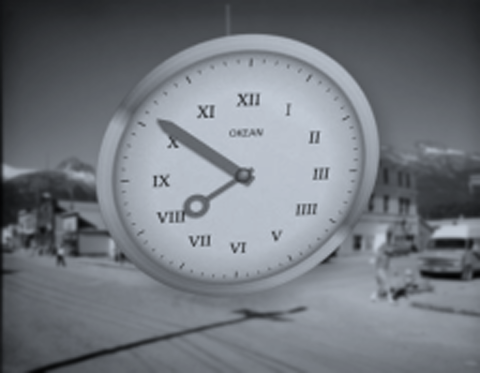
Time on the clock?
7:51
